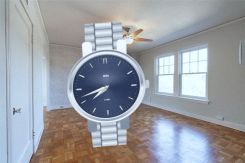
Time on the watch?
7:42
